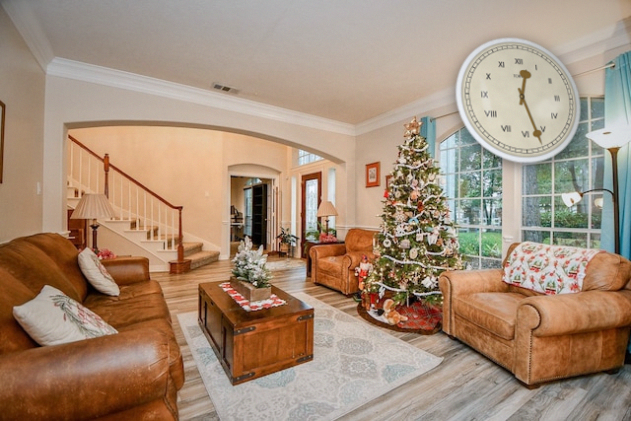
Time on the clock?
12:27
